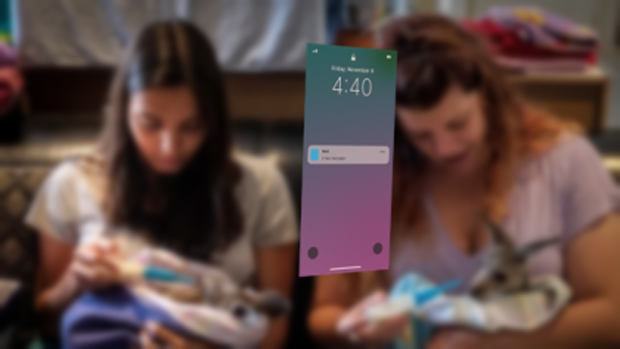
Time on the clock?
4:40
